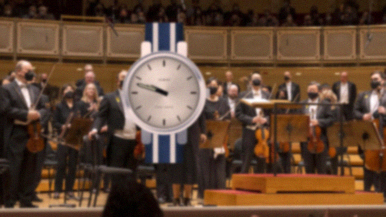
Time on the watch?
9:48
